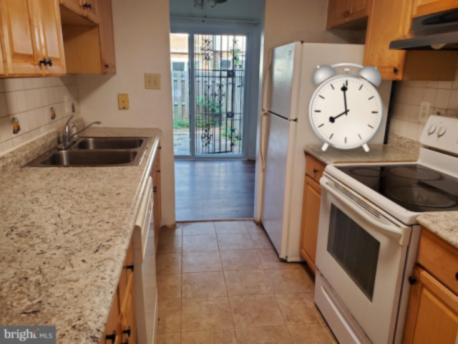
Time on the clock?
7:59
